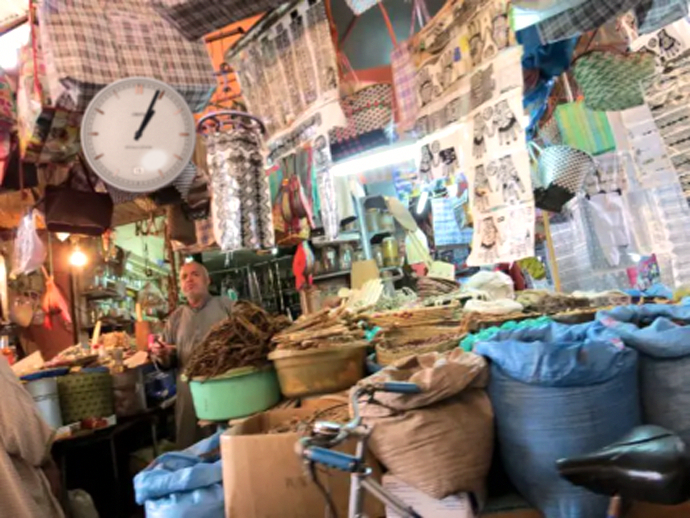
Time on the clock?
1:04
